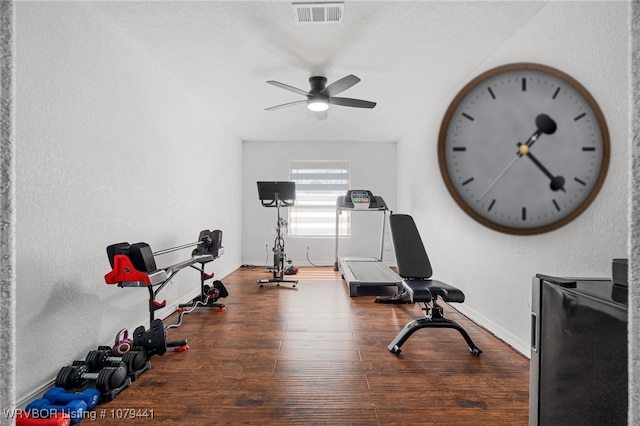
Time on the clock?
1:22:37
